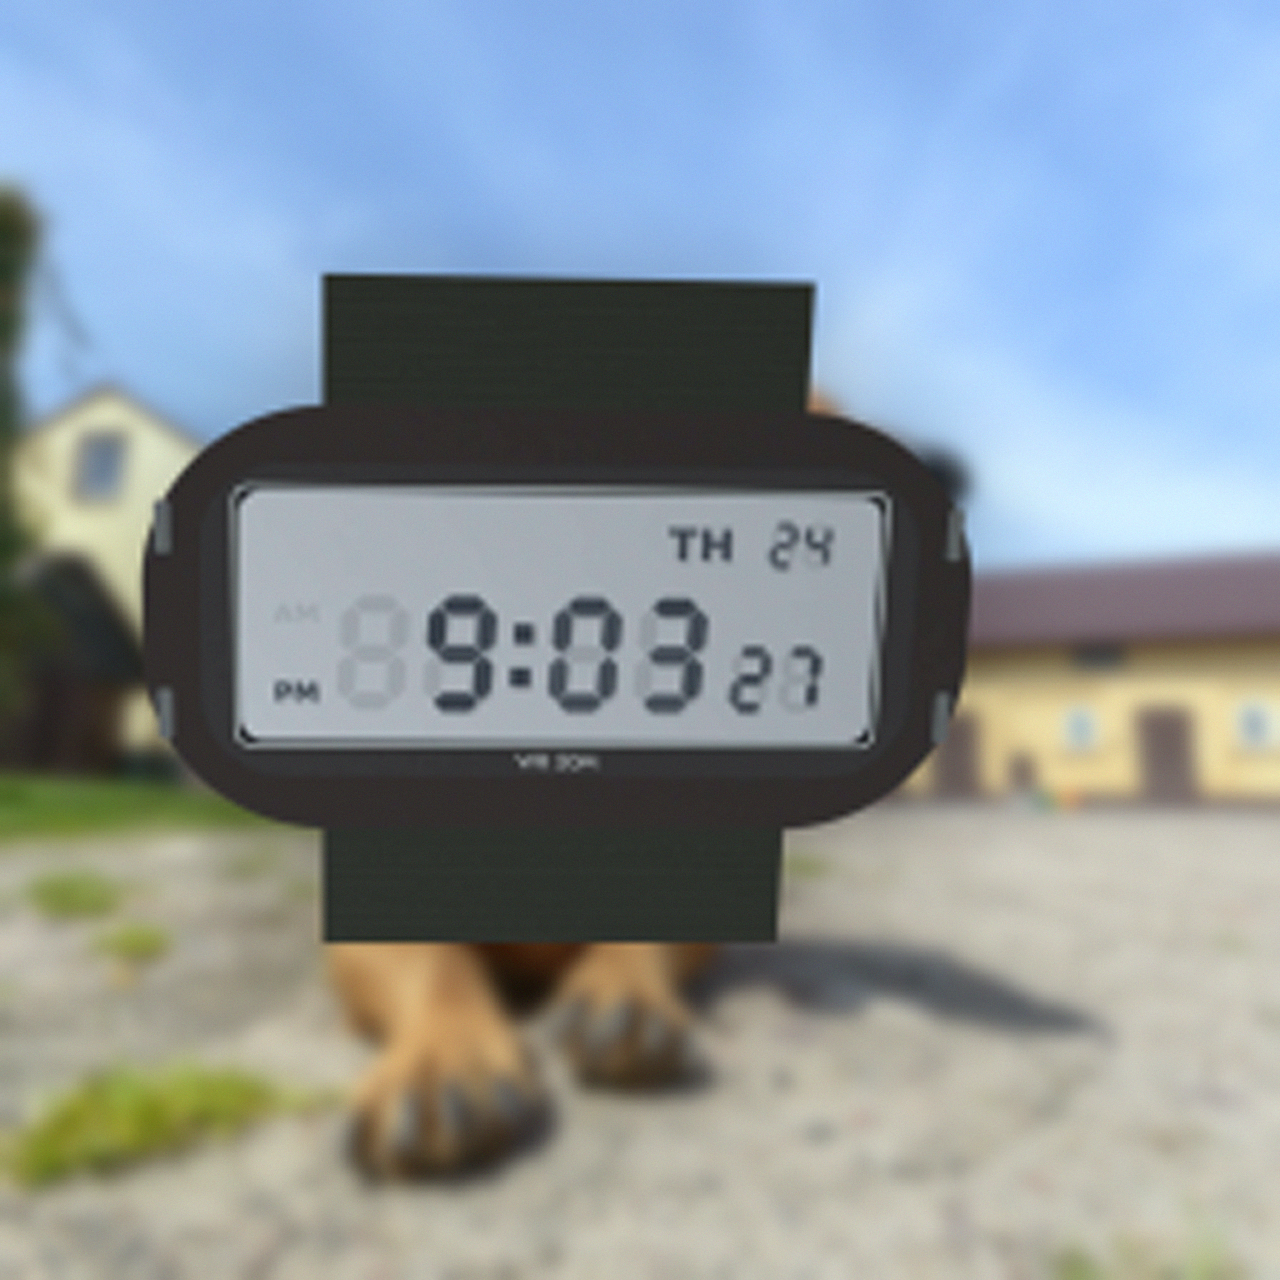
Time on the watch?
9:03:27
